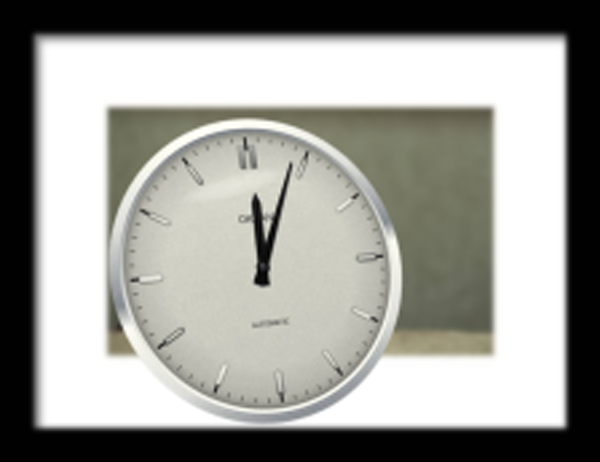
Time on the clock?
12:04
